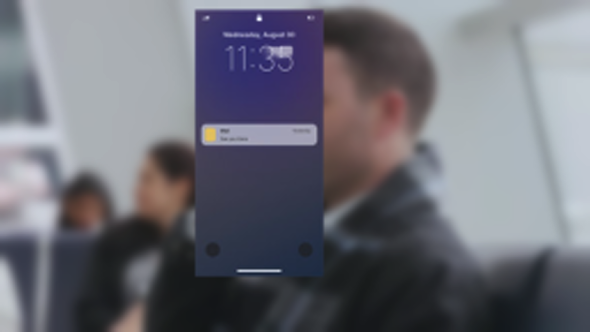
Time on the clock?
11:35
